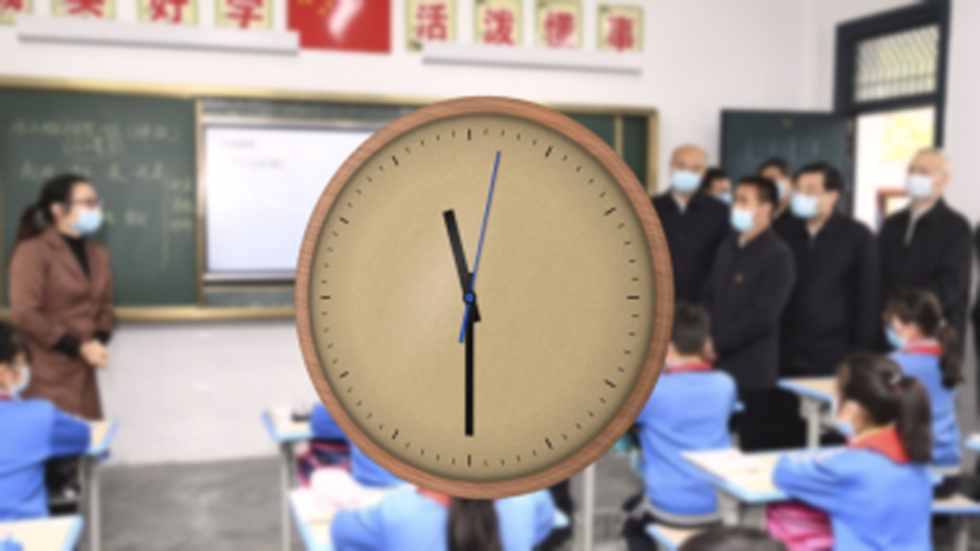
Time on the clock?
11:30:02
